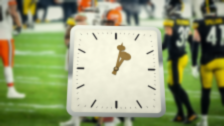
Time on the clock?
1:02
